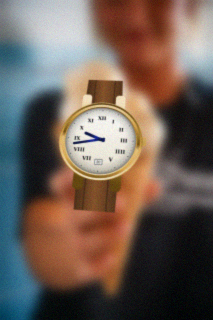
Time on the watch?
9:43
